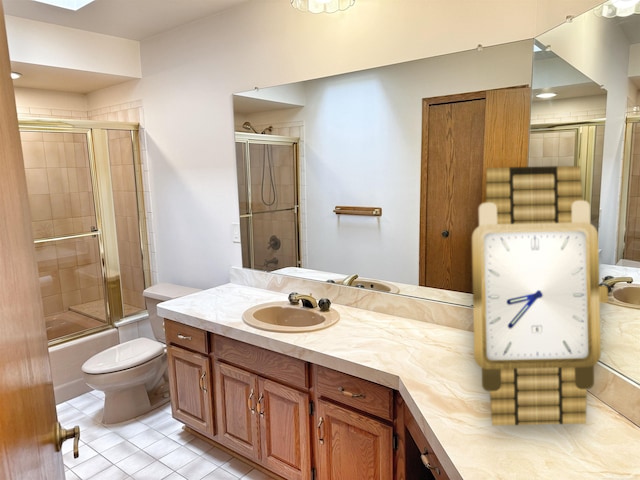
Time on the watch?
8:37
